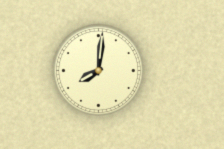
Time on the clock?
8:01
